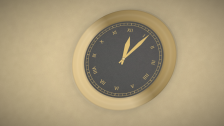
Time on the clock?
12:06
